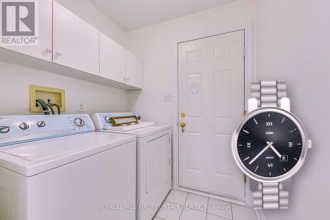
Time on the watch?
4:38
